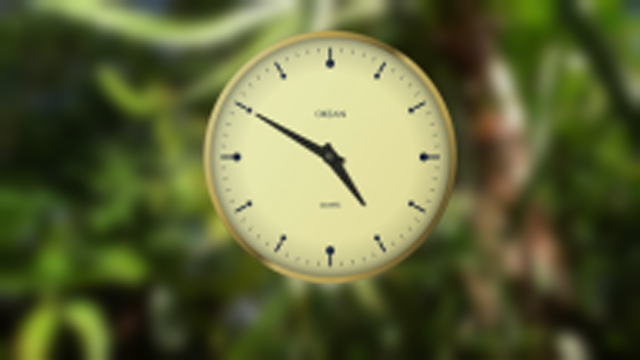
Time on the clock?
4:50
